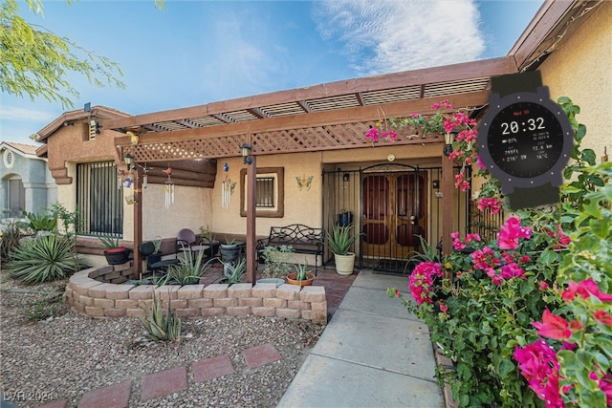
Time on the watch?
20:32
